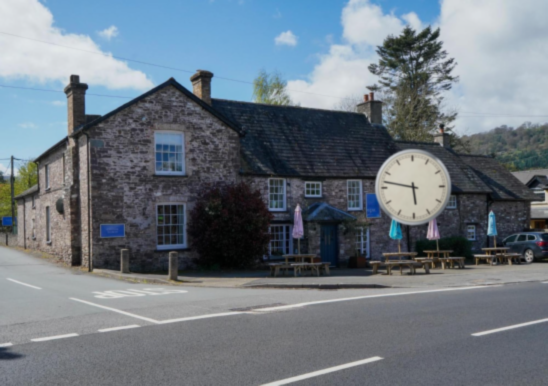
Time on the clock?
5:47
